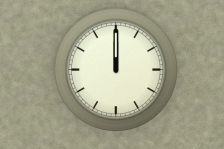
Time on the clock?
12:00
